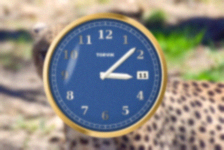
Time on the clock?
3:08
